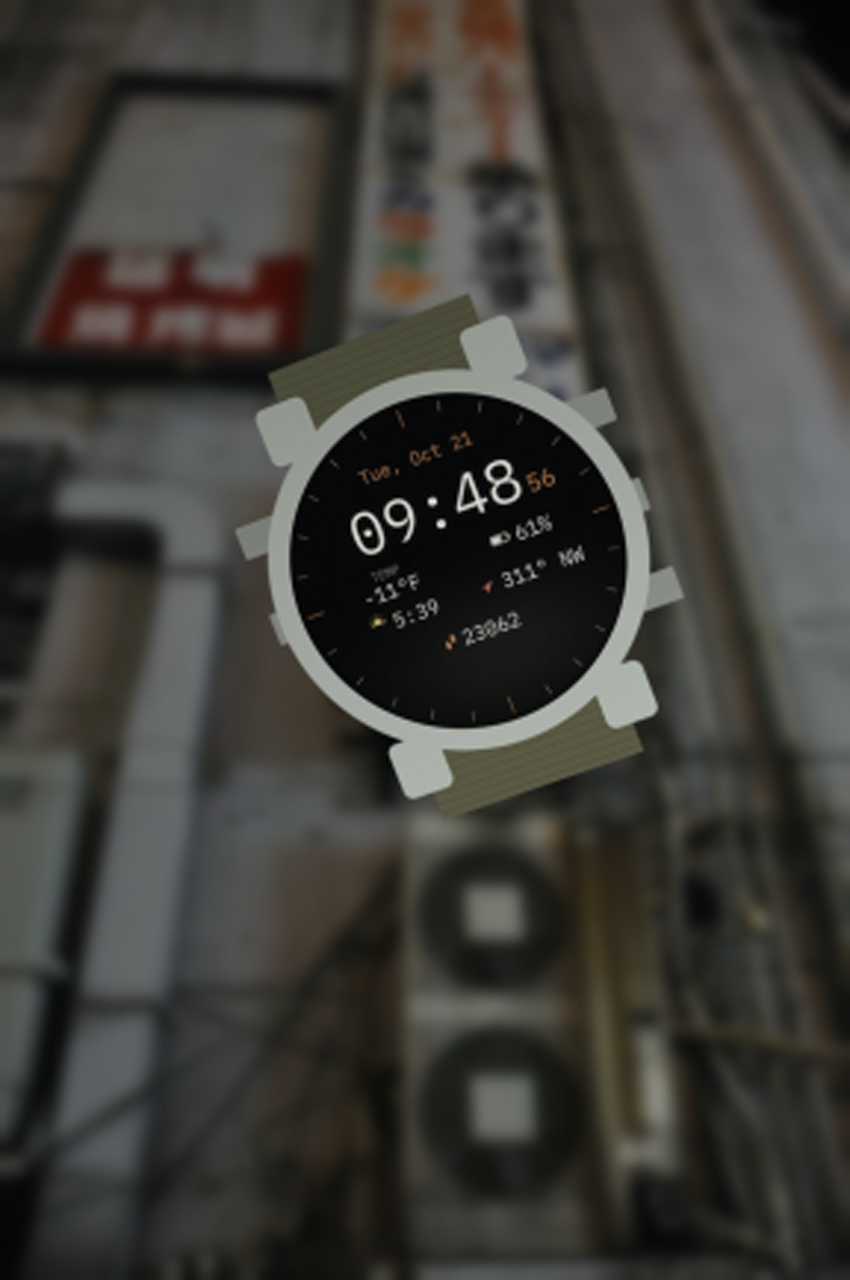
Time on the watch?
9:48:56
